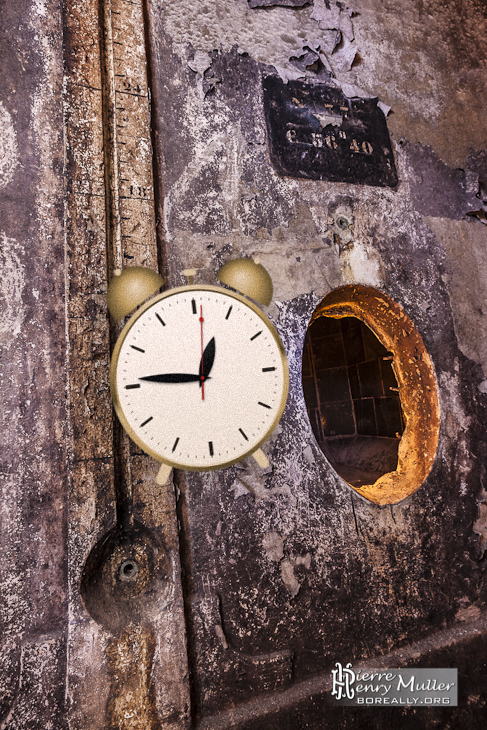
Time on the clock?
12:46:01
